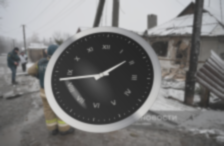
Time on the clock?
1:43
